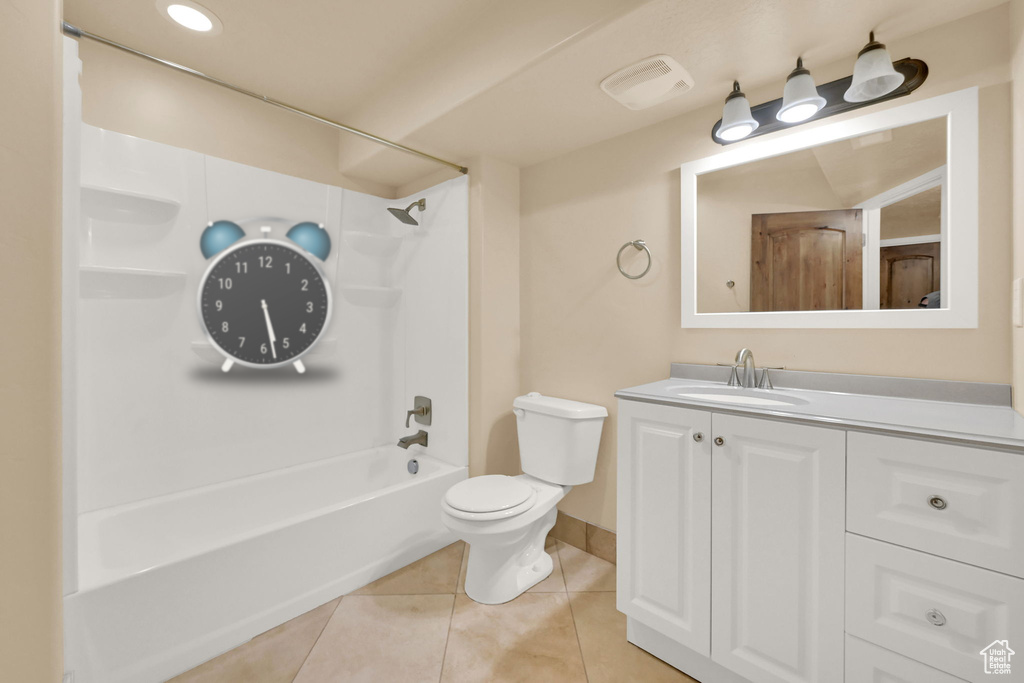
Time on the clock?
5:28
